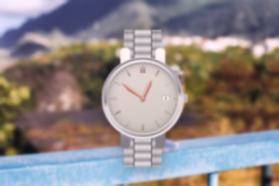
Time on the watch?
12:51
